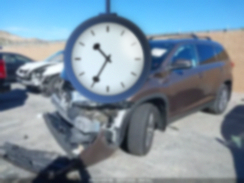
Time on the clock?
10:35
